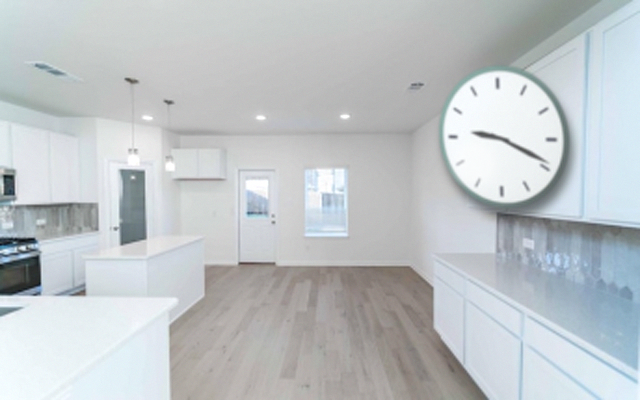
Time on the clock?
9:19
